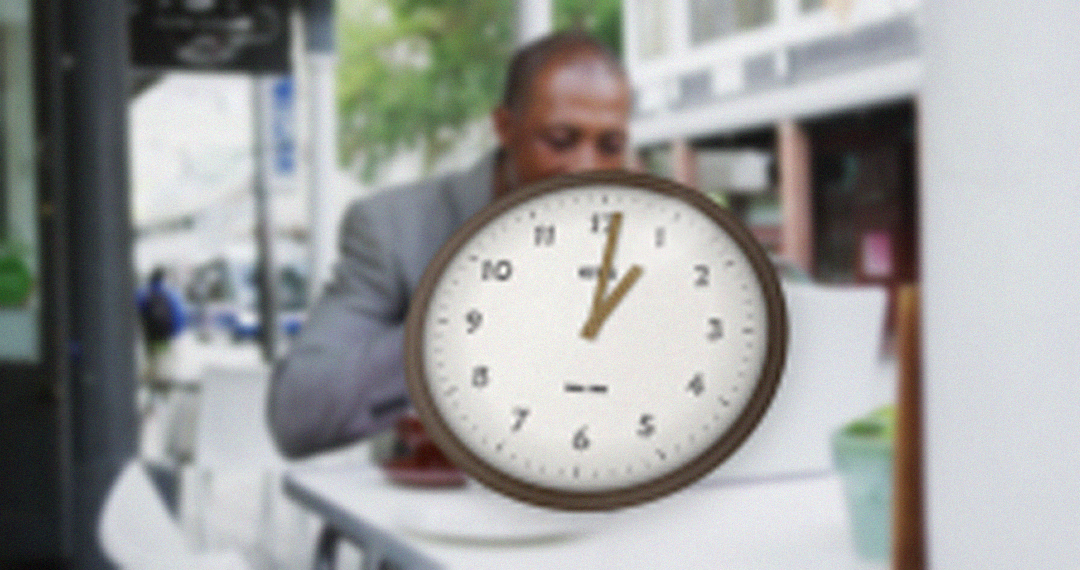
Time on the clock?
1:01
